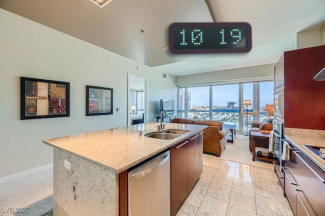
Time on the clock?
10:19
